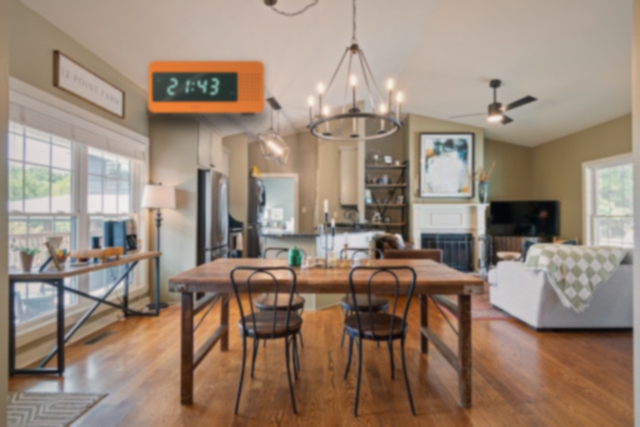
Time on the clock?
21:43
